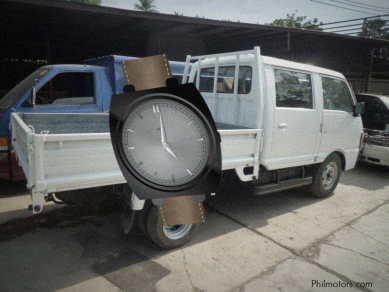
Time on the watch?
5:01
